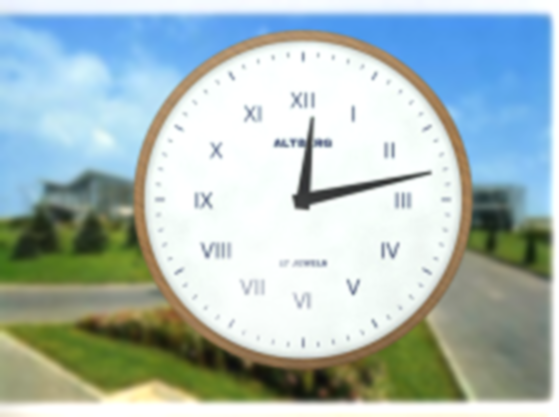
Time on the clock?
12:13
